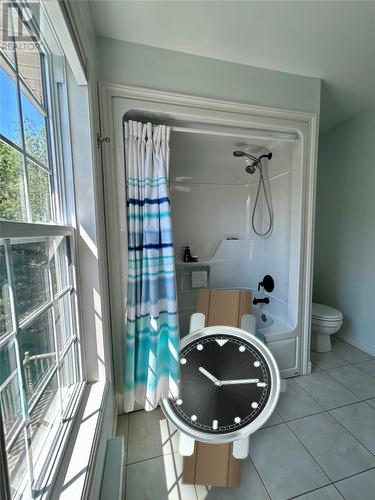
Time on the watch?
10:14
